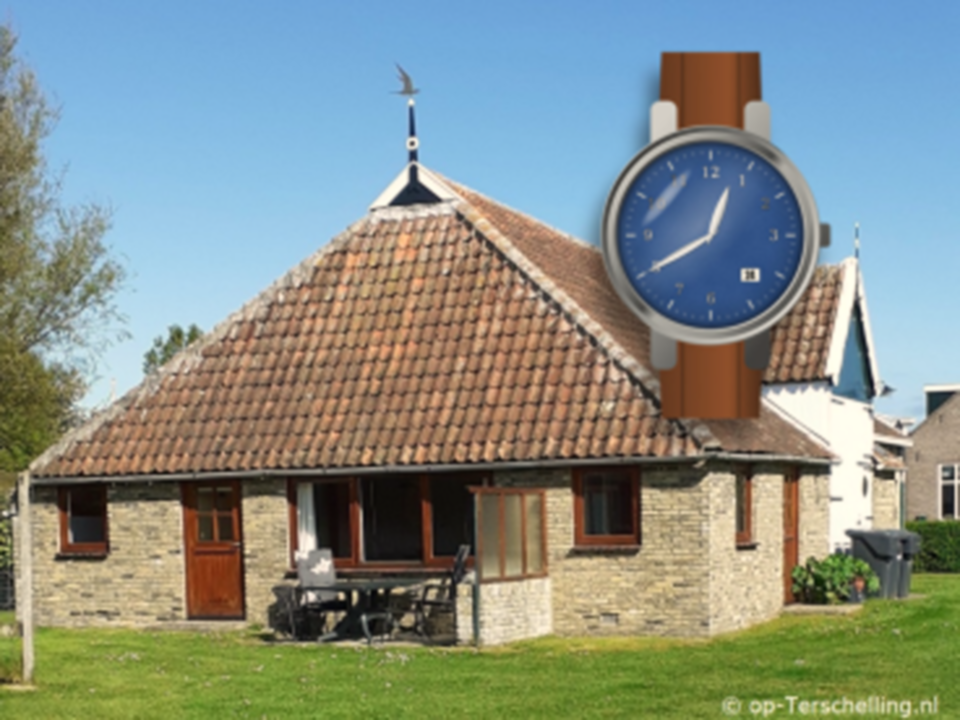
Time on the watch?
12:40
